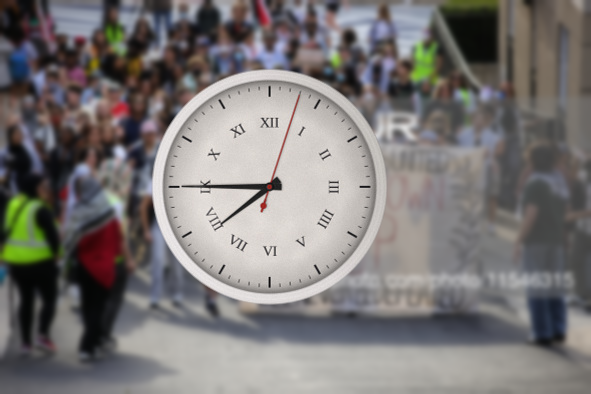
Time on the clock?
7:45:03
